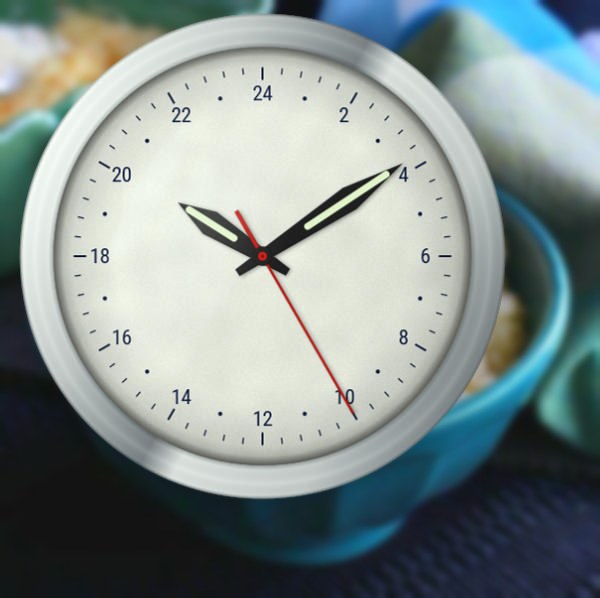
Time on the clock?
20:09:25
